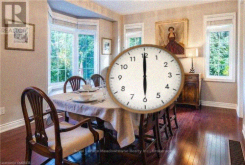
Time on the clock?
6:00
